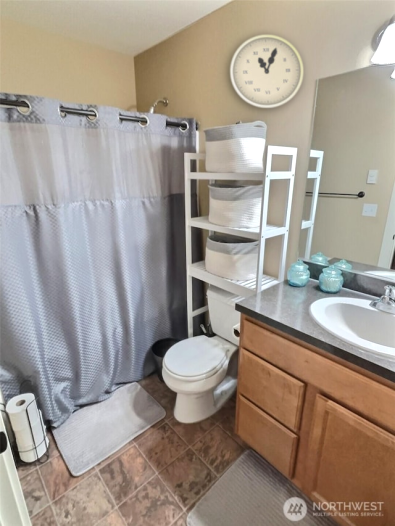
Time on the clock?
11:04
